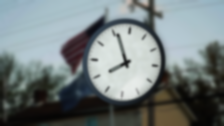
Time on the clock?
7:56
